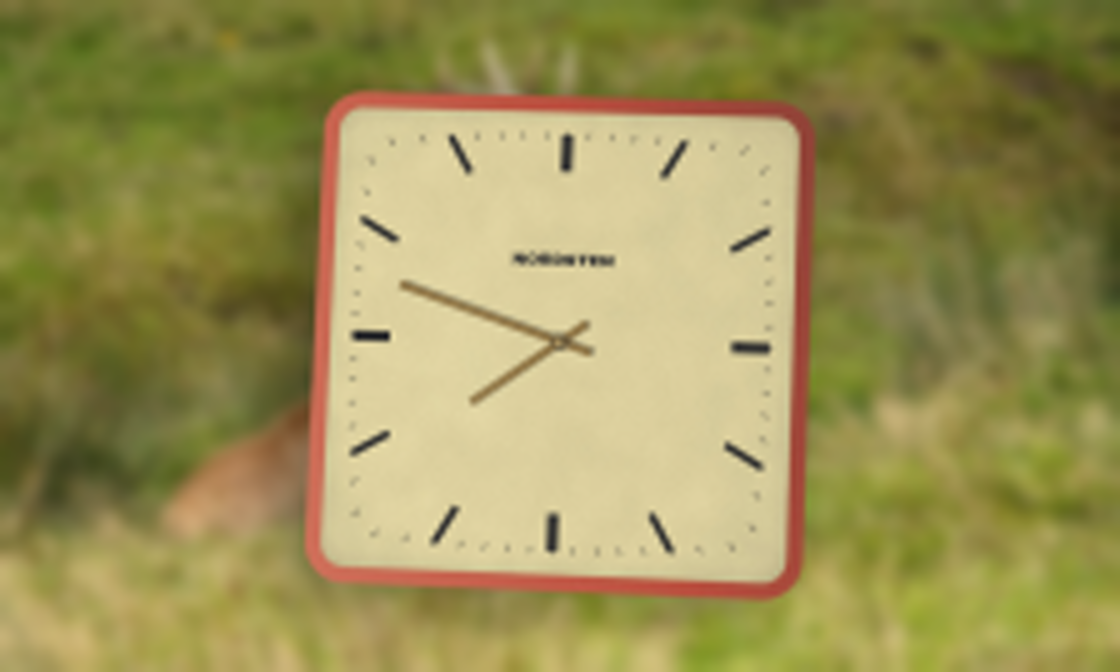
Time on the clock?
7:48
